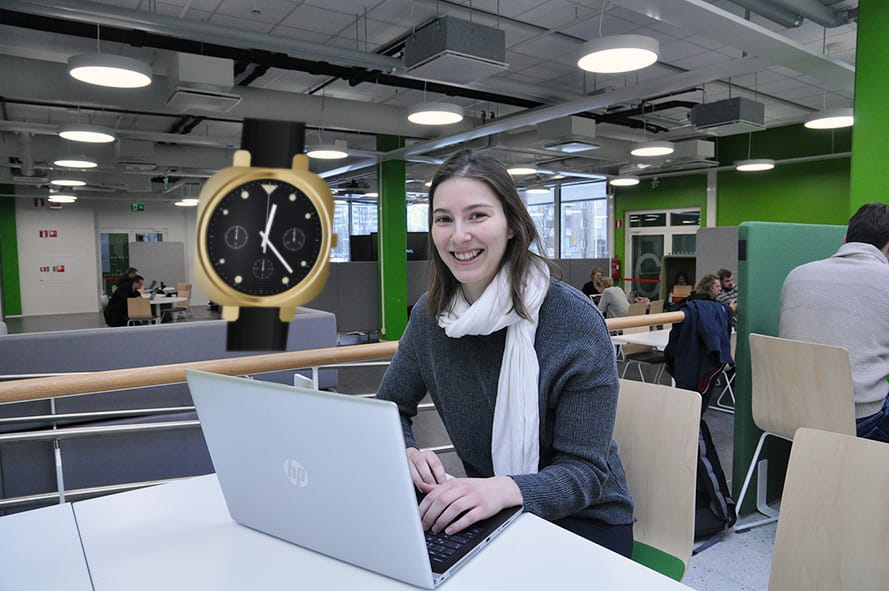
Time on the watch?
12:23
